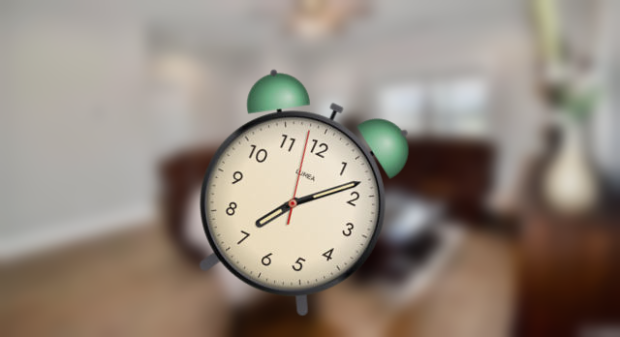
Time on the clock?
7:07:58
